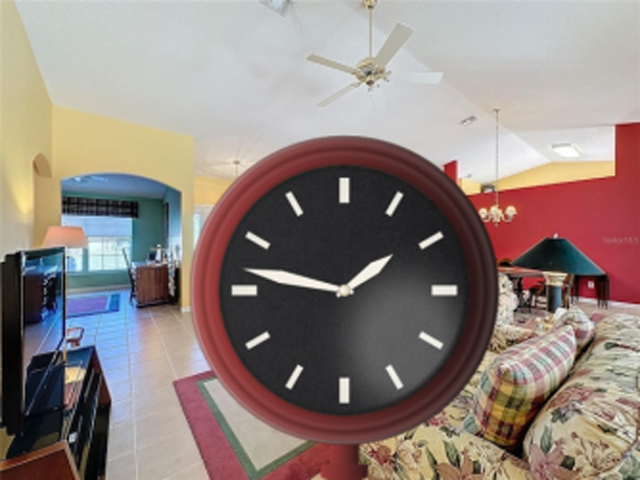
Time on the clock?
1:47
